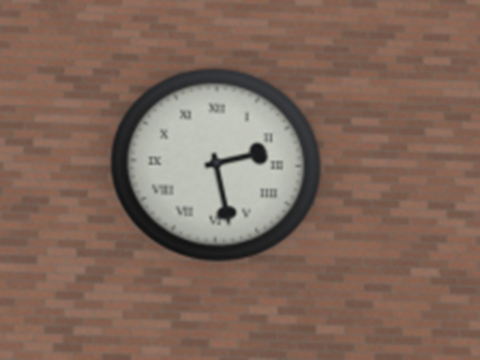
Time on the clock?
2:28
